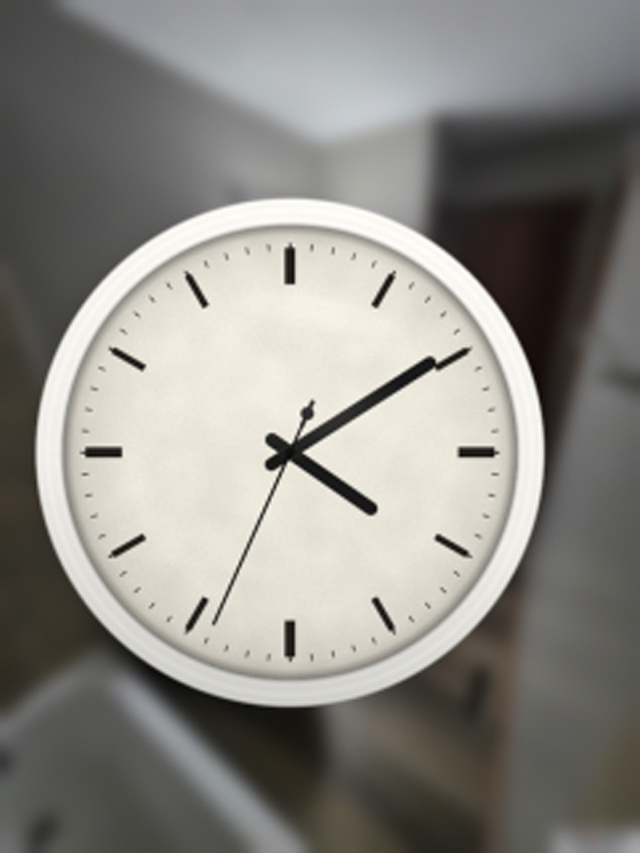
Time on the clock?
4:09:34
